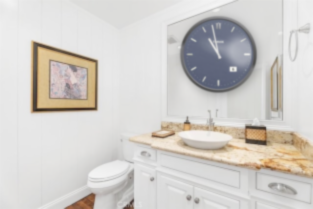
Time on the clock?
10:58
